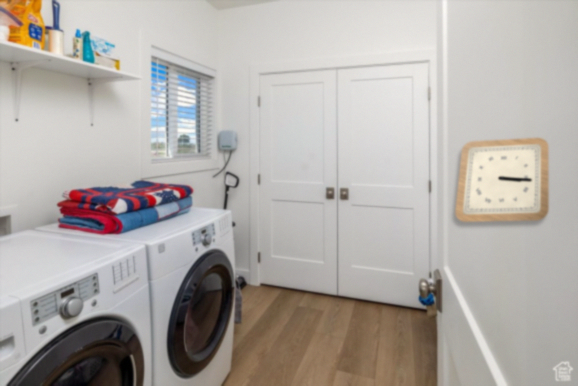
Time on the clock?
3:16
